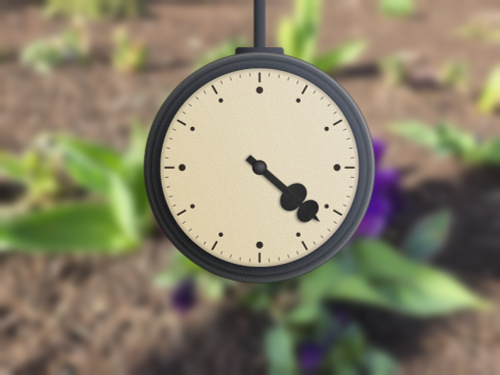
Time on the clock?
4:22
